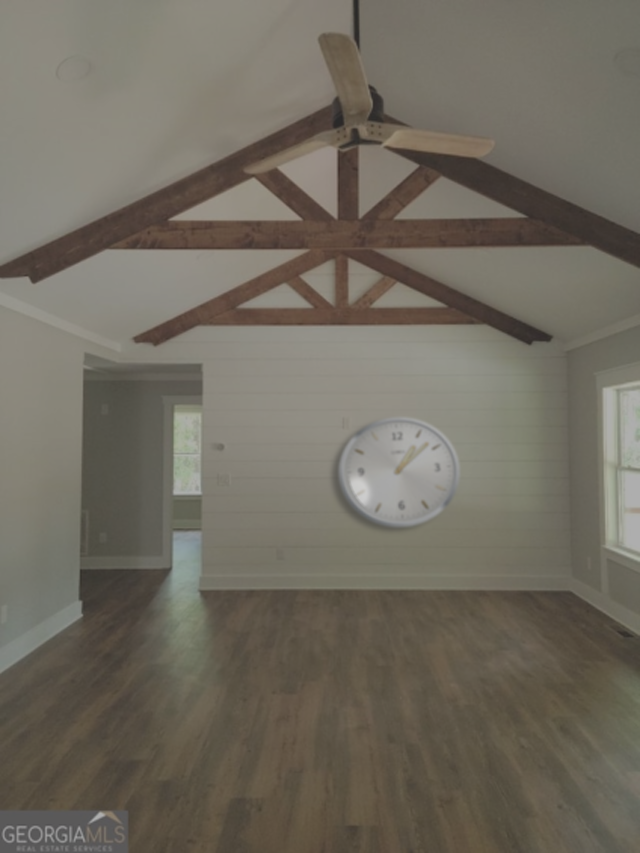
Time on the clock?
1:08
